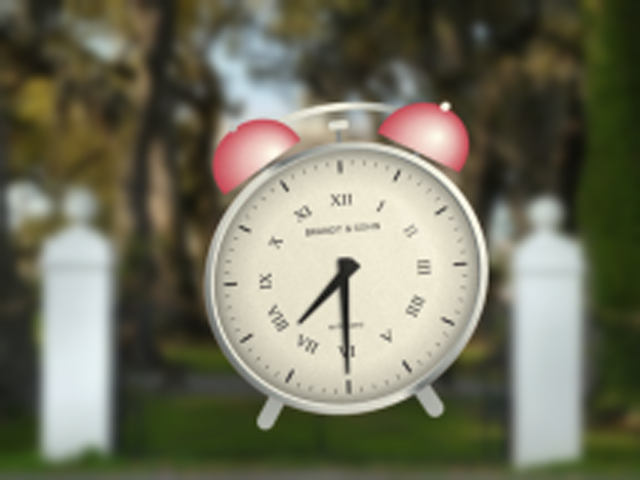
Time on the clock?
7:30
